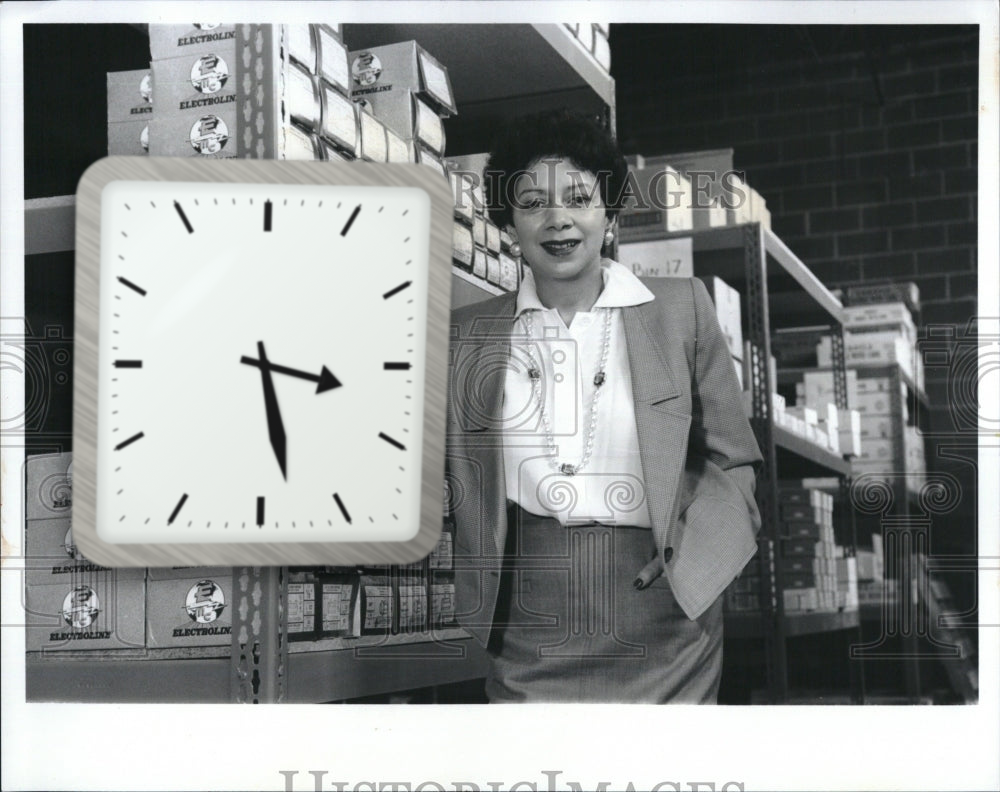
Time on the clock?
3:28
